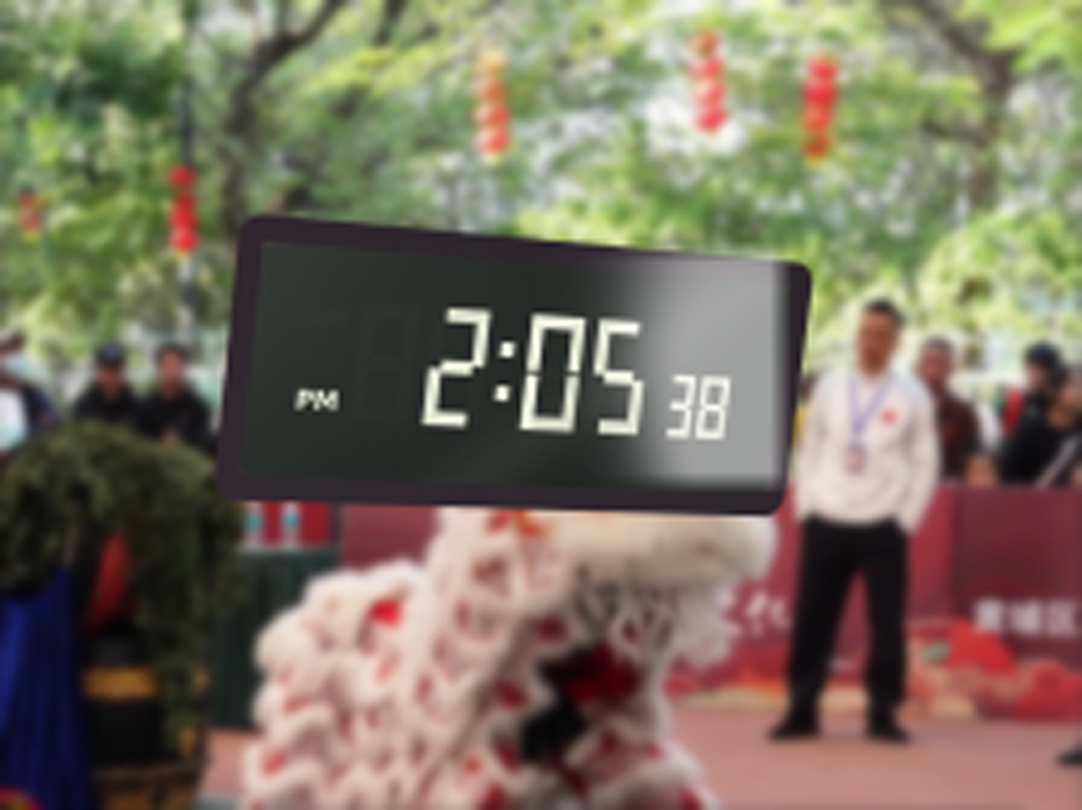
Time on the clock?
2:05:38
